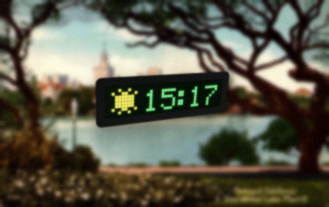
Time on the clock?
15:17
